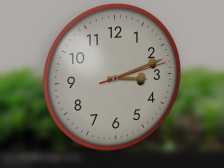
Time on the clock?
3:12:13
